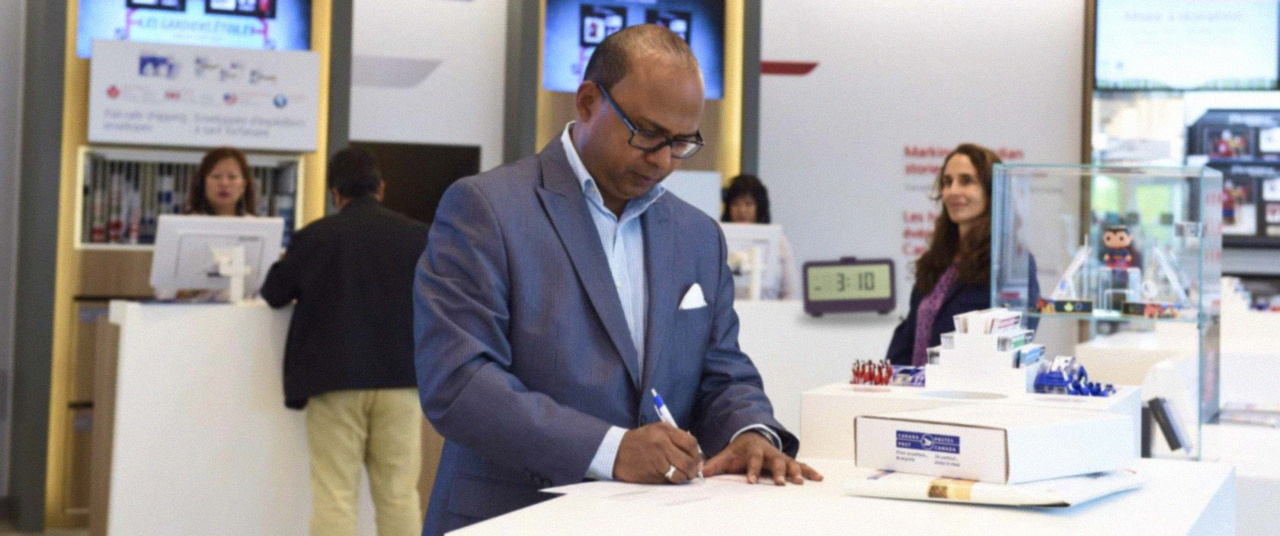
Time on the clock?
3:10
